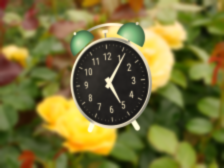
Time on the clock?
5:06
